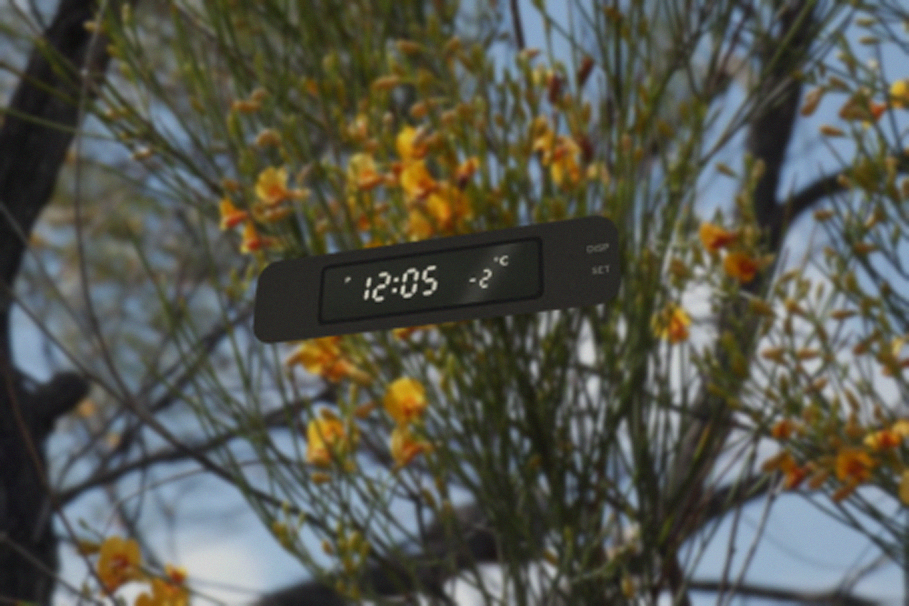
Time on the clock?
12:05
